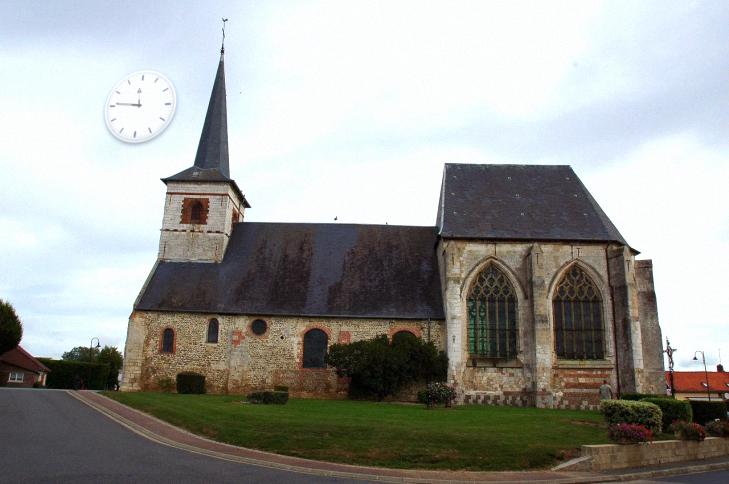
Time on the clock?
11:46
